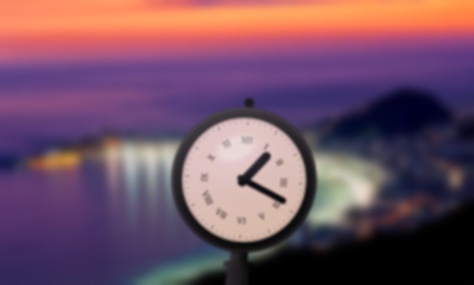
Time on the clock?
1:19
